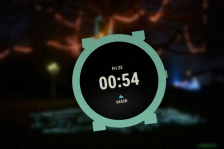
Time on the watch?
0:54
